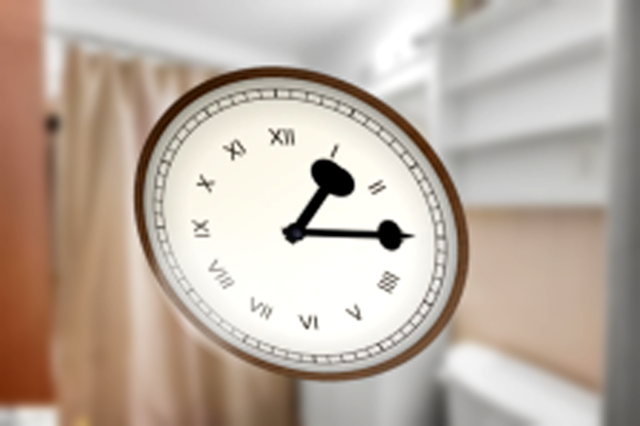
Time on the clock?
1:15
